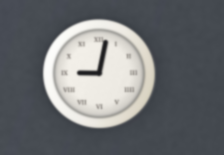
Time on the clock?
9:02
